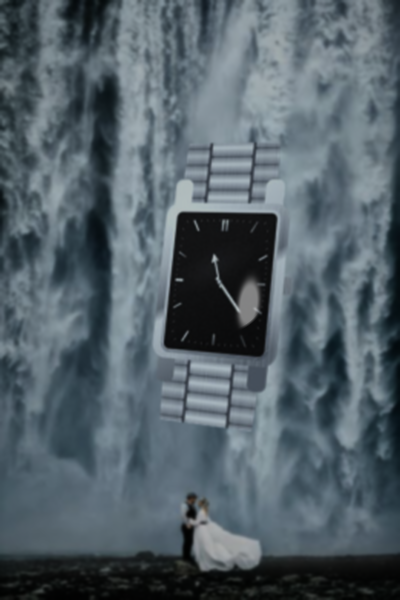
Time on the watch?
11:23
